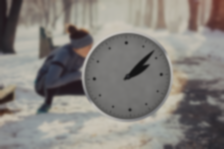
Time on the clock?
2:08
